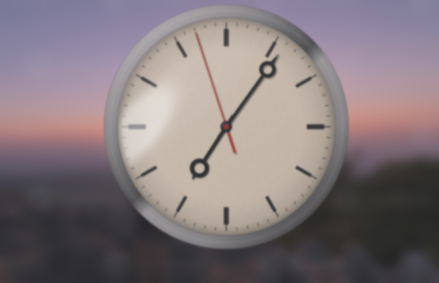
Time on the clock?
7:05:57
